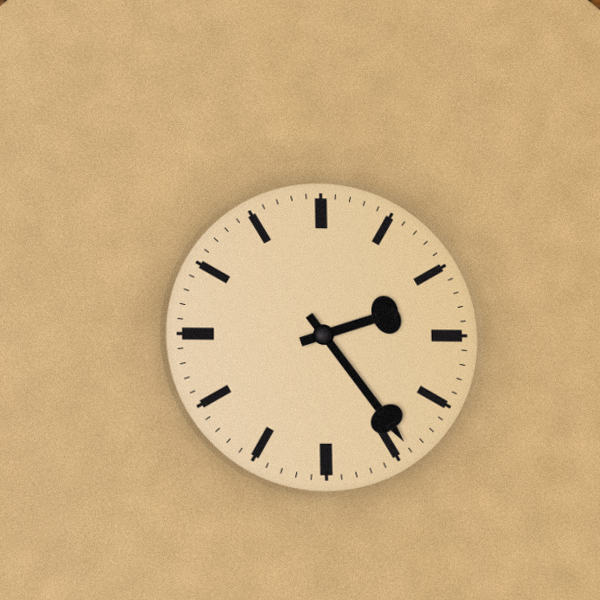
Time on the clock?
2:24
